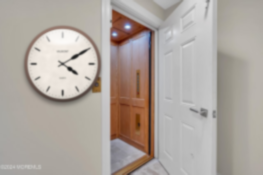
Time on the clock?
4:10
